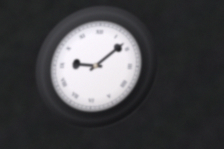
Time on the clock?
9:08
